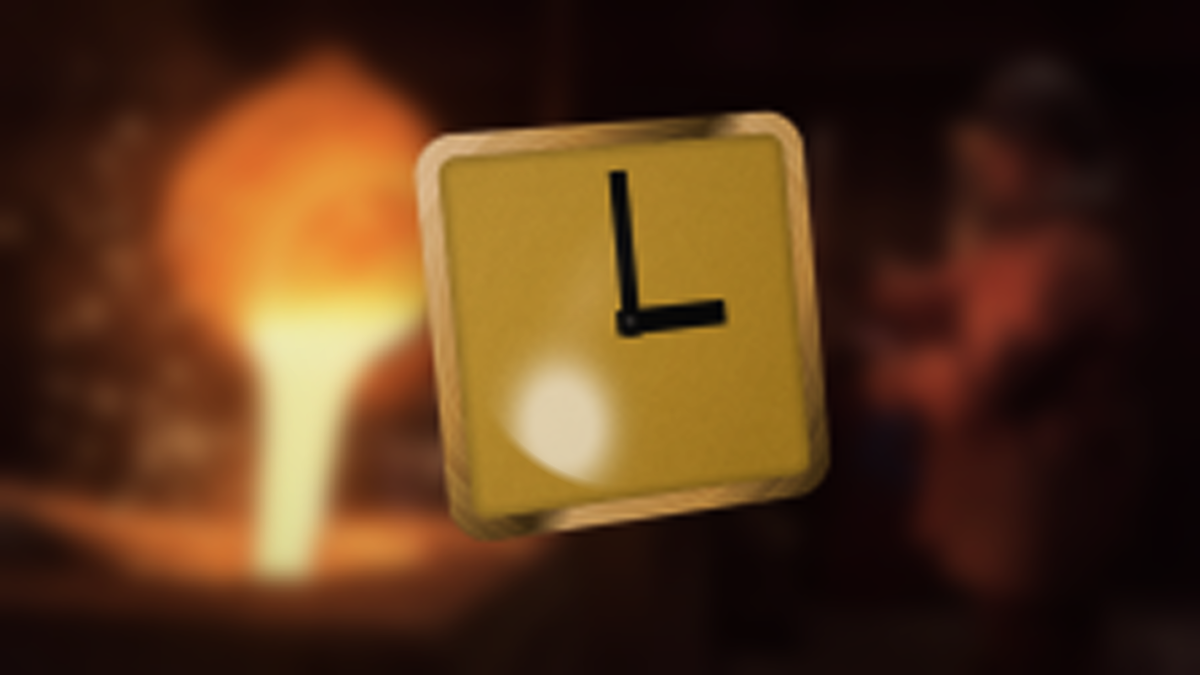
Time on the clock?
3:00
